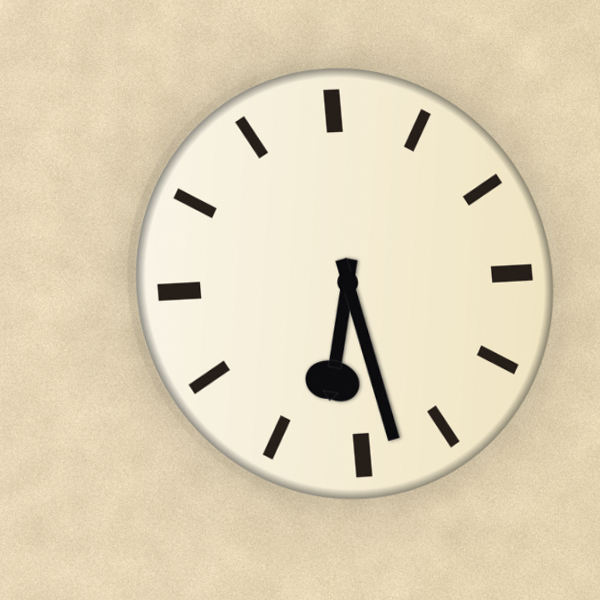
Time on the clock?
6:28
